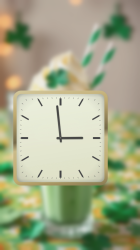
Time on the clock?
2:59
